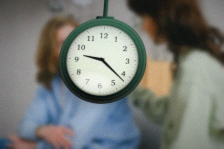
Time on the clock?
9:22
